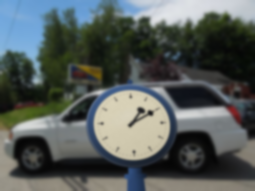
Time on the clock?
1:10
